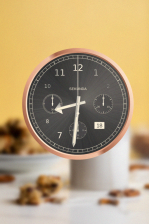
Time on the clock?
8:31
